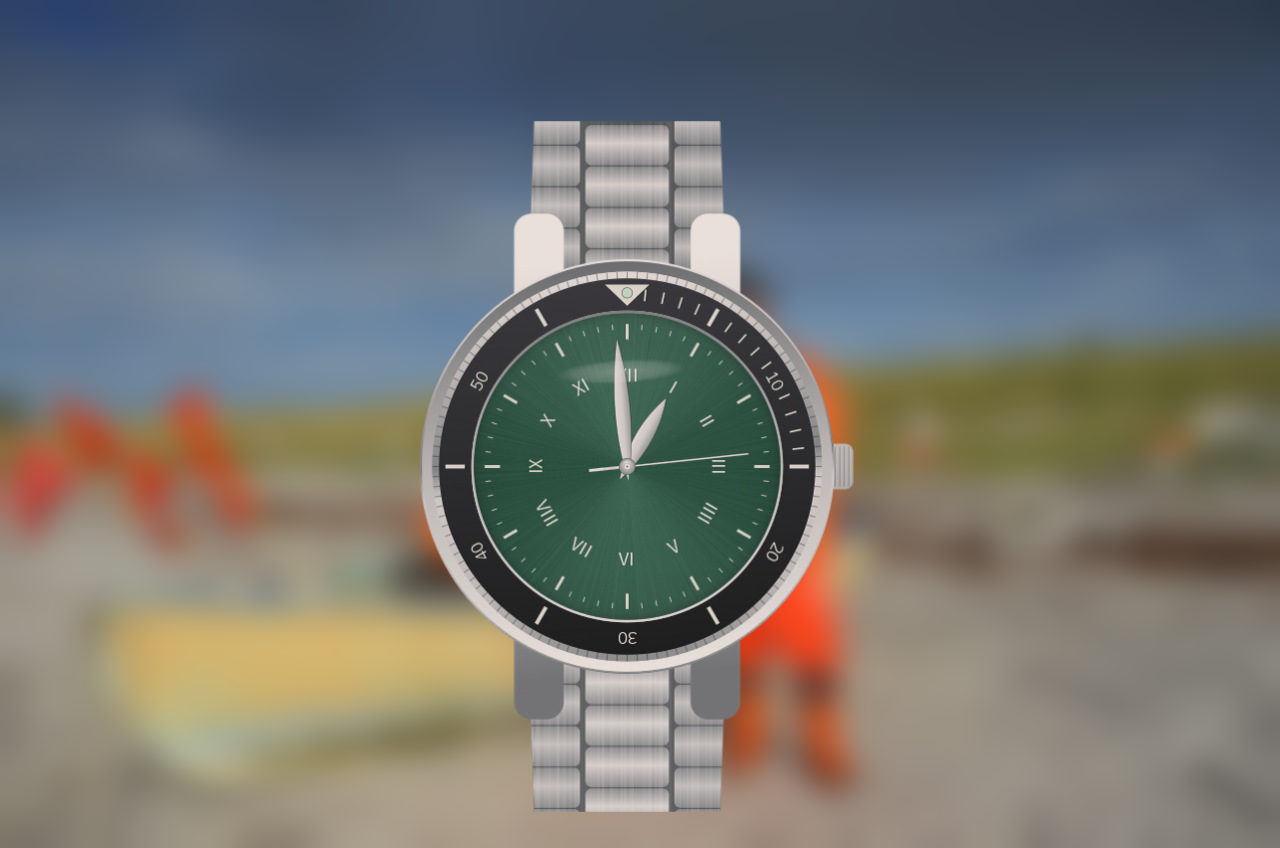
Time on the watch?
12:59:14
